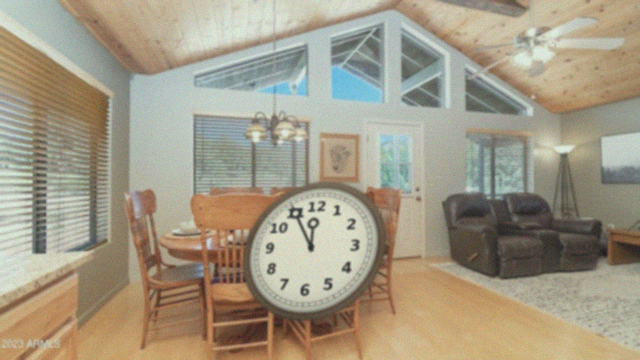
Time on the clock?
11:55
